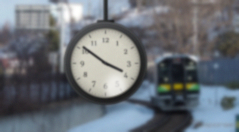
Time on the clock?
3:51
